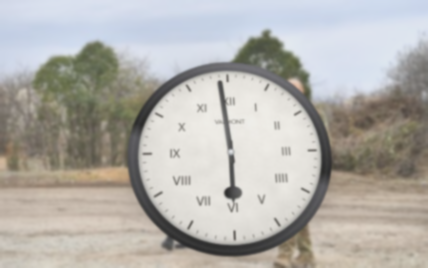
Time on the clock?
5:59
